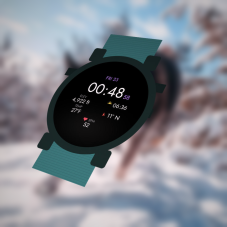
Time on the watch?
0:48
